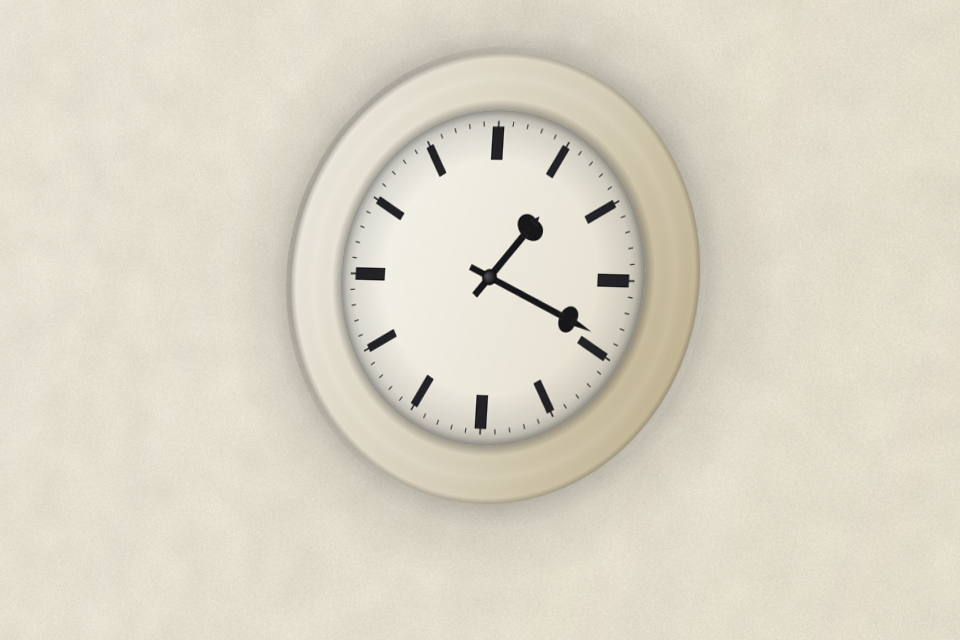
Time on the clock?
1:19
